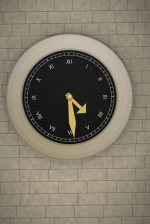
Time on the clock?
4:29
